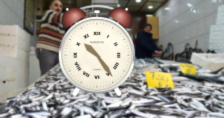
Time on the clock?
10:24
